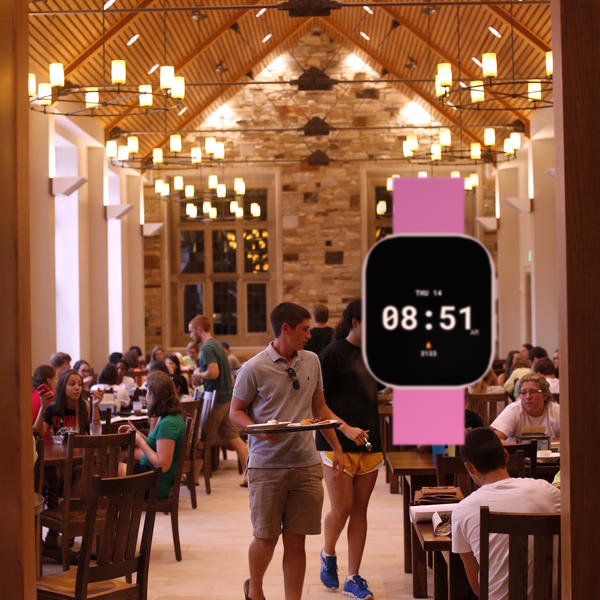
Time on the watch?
8:51
